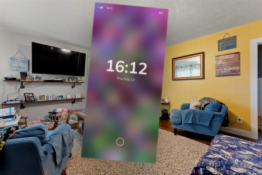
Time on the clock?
16:12
